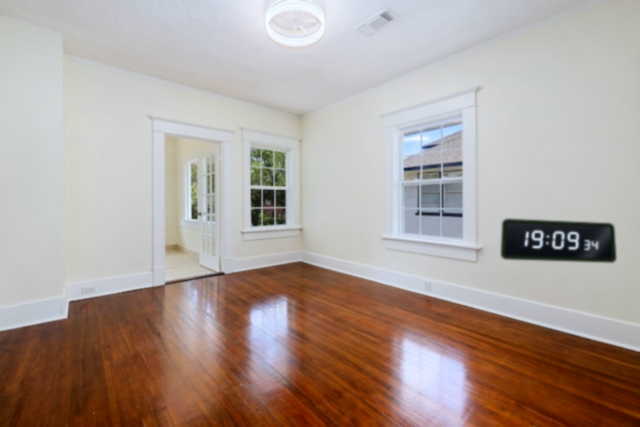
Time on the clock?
19:09
